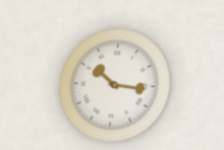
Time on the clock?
10:16
